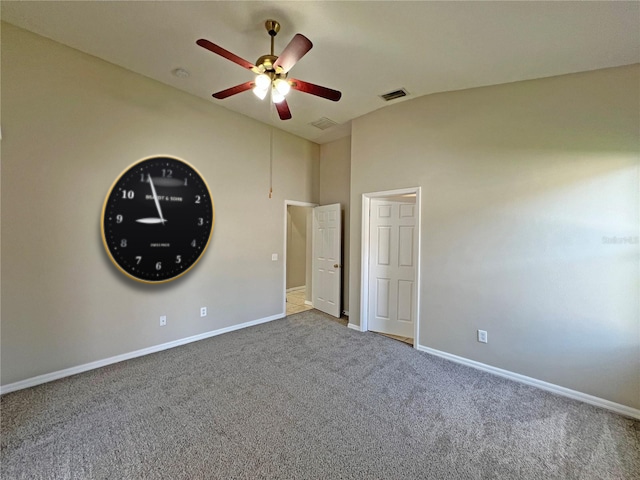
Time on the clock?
8:56
